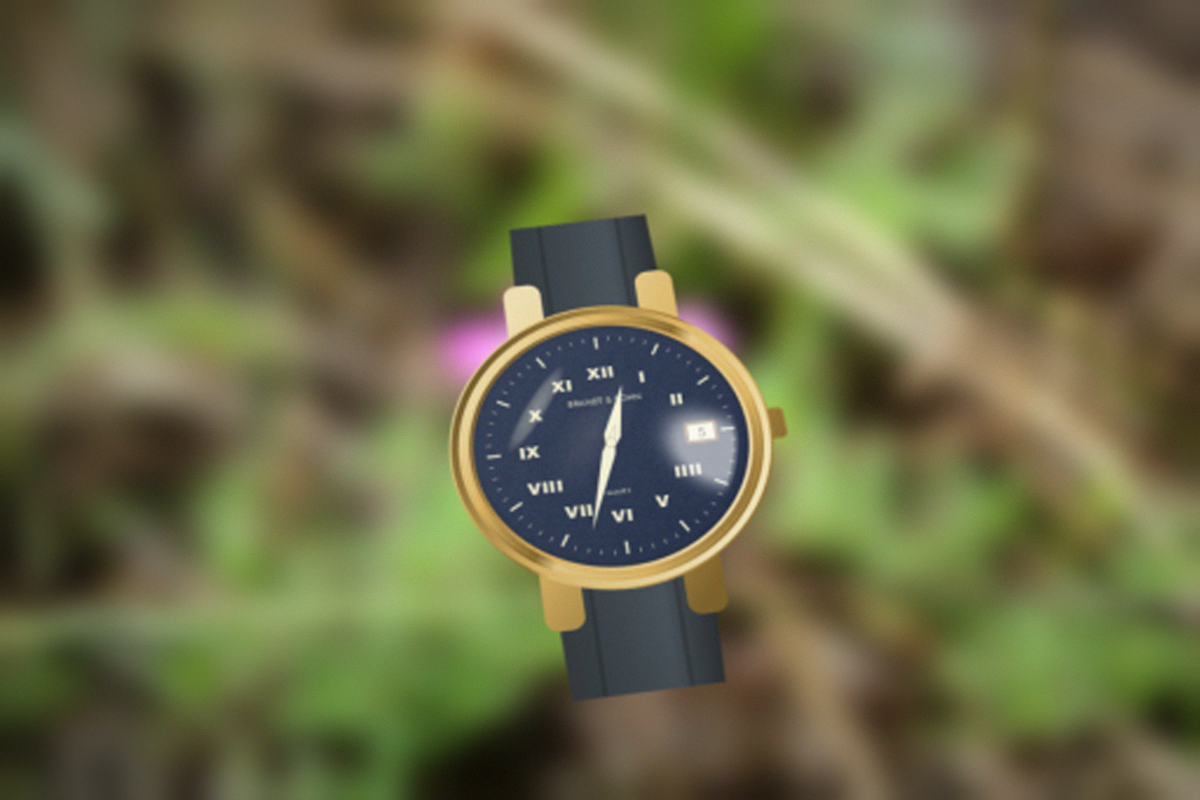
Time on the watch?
12:33
